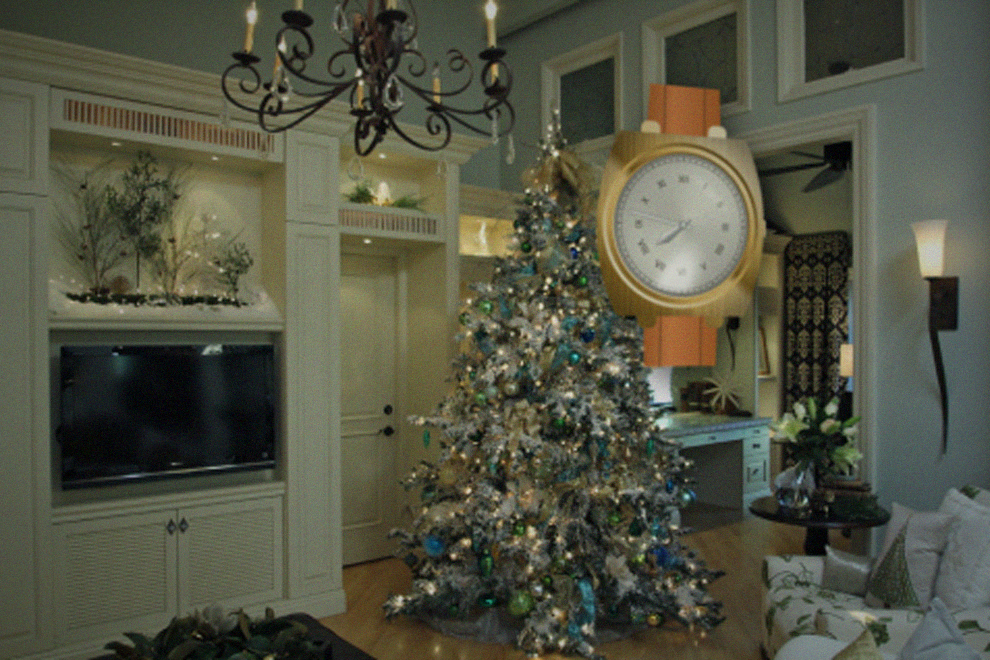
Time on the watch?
7:47
